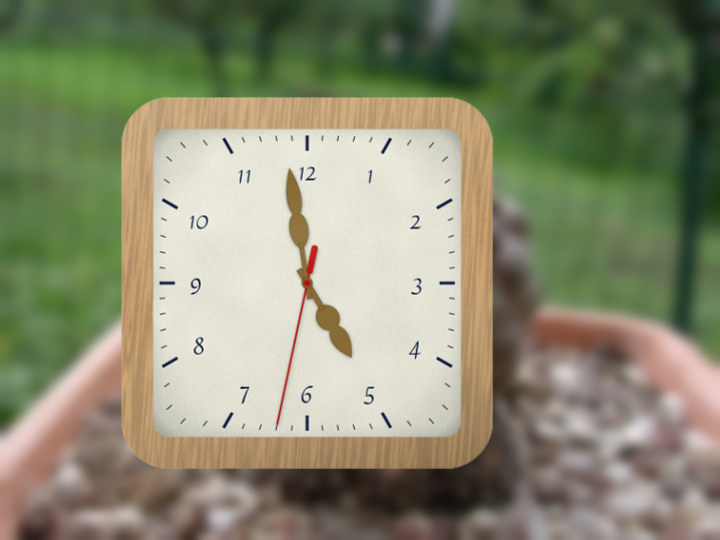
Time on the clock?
4:58:32
